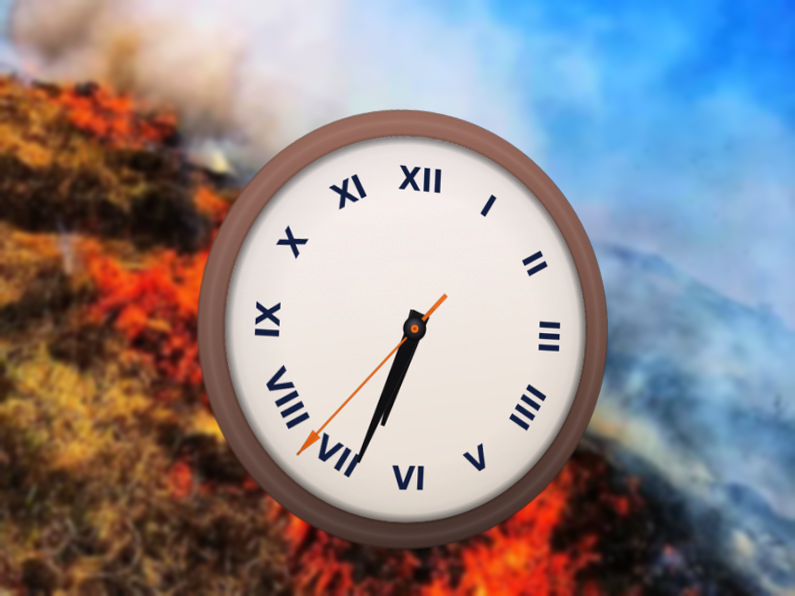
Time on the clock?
6:33:37
